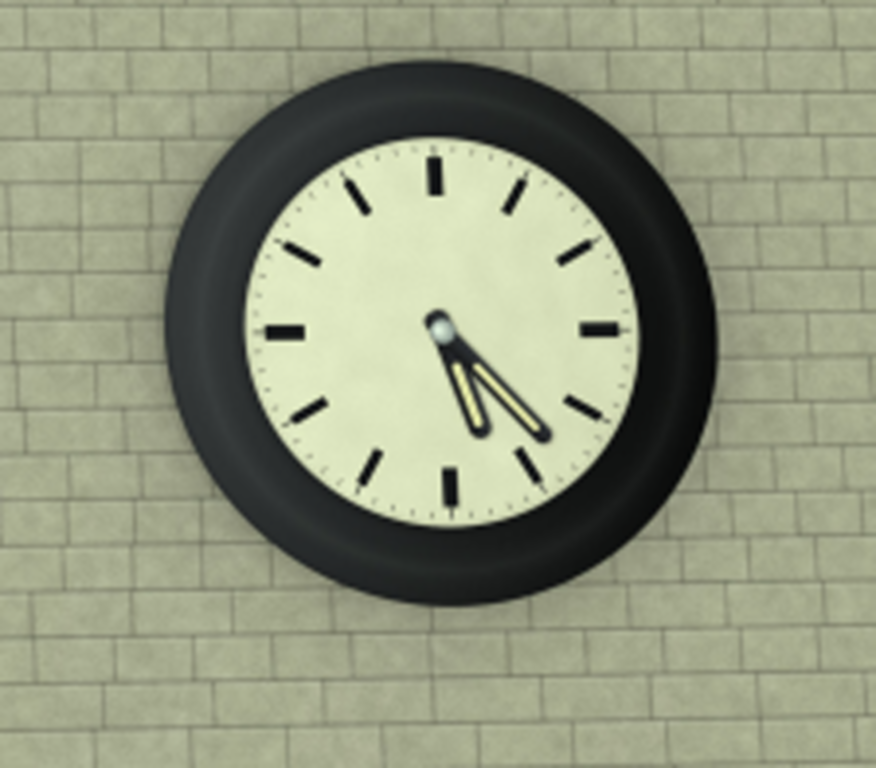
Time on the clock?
5:23
